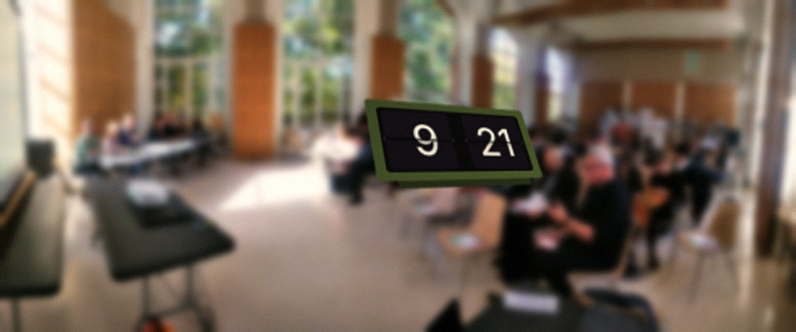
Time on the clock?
9:21
